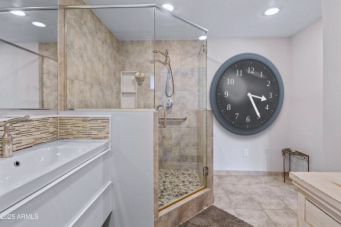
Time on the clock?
3:25
